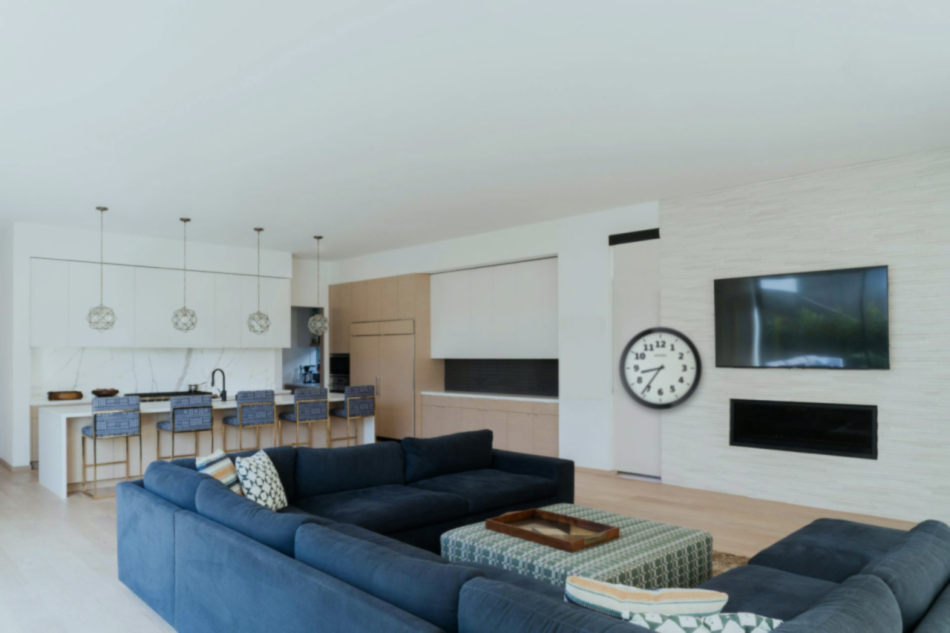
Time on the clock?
8:36
